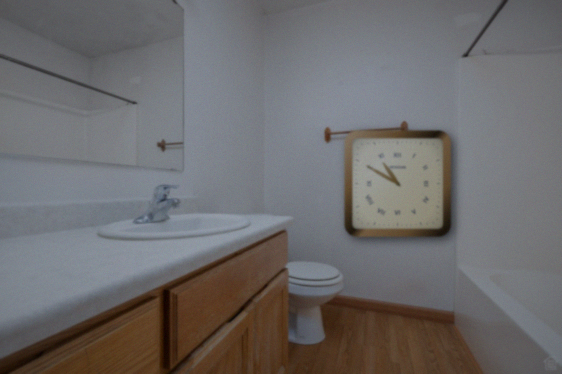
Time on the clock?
10:50
